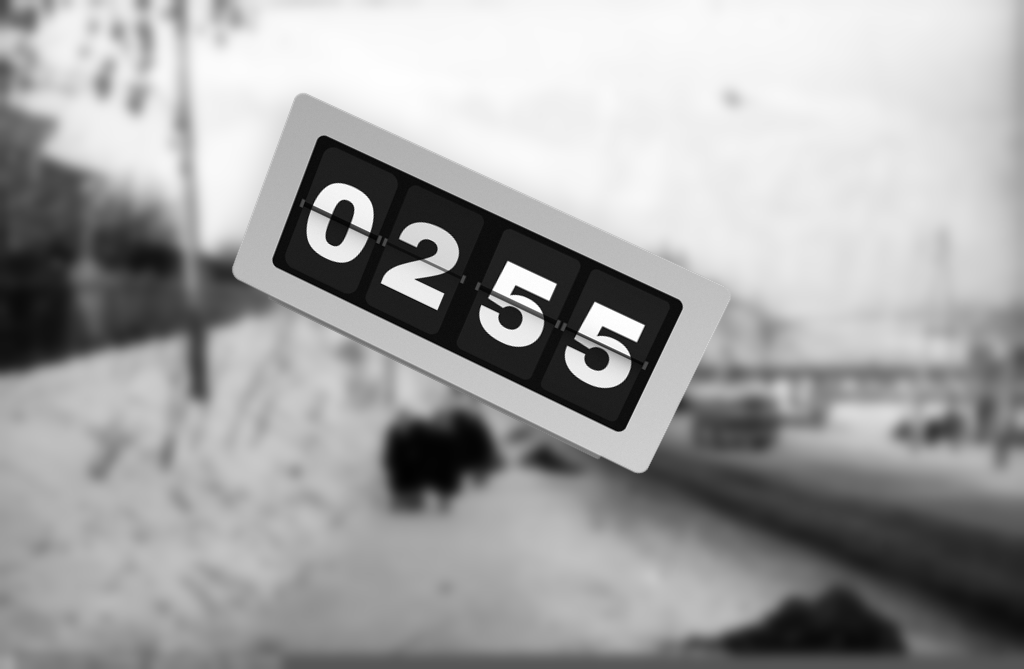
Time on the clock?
2:55
